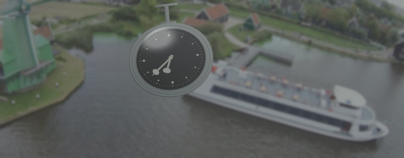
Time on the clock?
6:38
